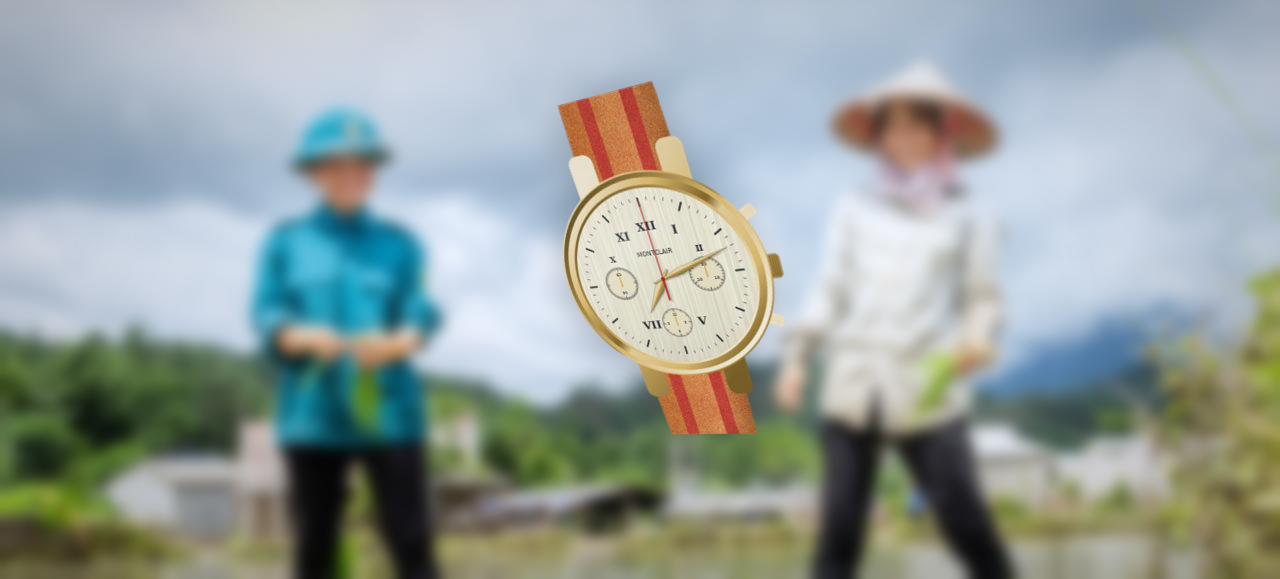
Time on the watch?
7:12
